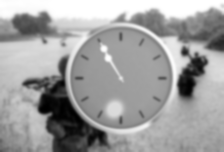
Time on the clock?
10:55
